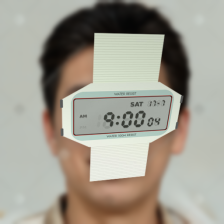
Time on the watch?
9:00:04
